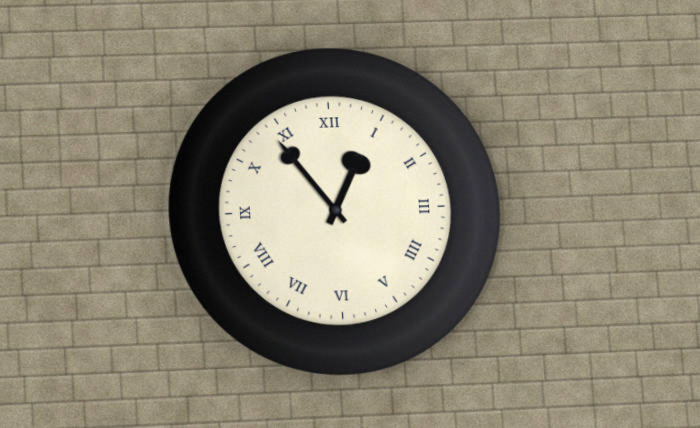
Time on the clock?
12:54
